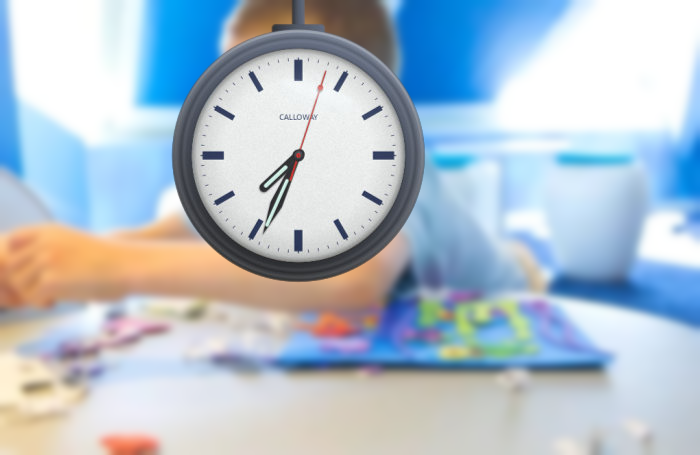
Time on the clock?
7:34:03
